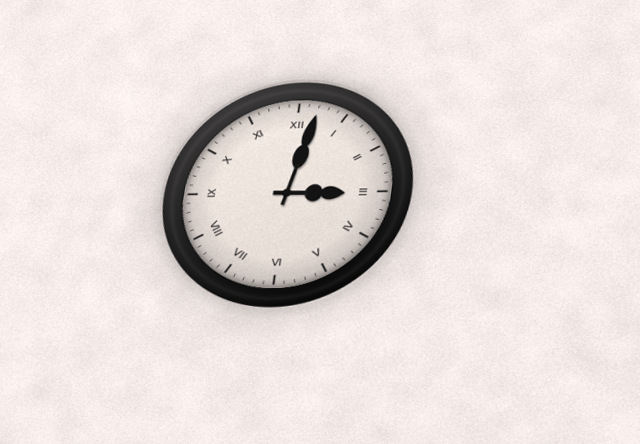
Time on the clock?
3:02
